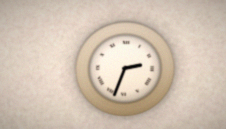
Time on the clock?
2:33
